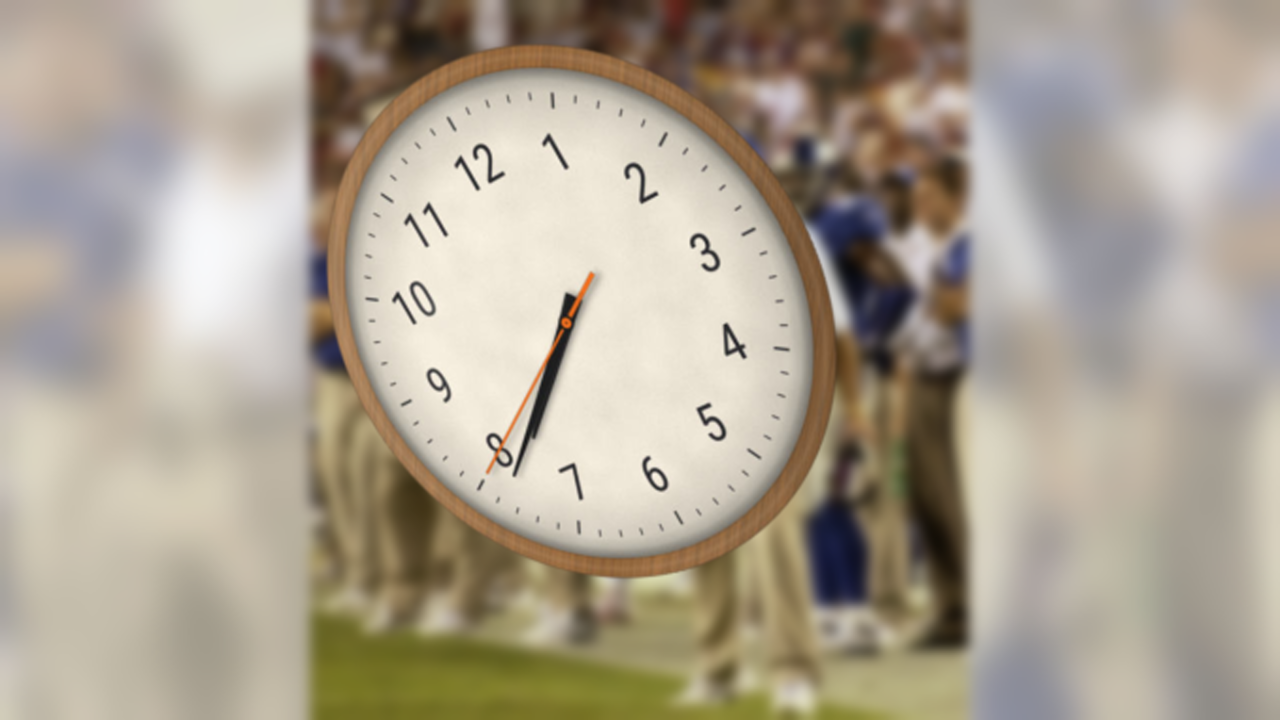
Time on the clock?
7:38:40
